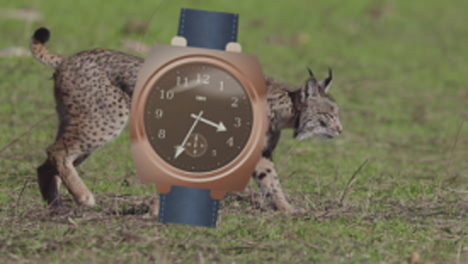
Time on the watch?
3:34
